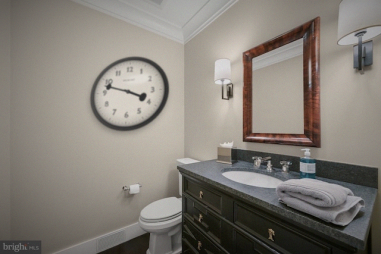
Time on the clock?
3:48
